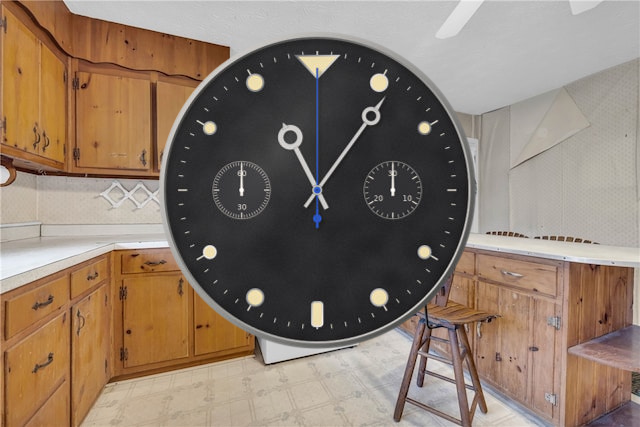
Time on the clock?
11:06
